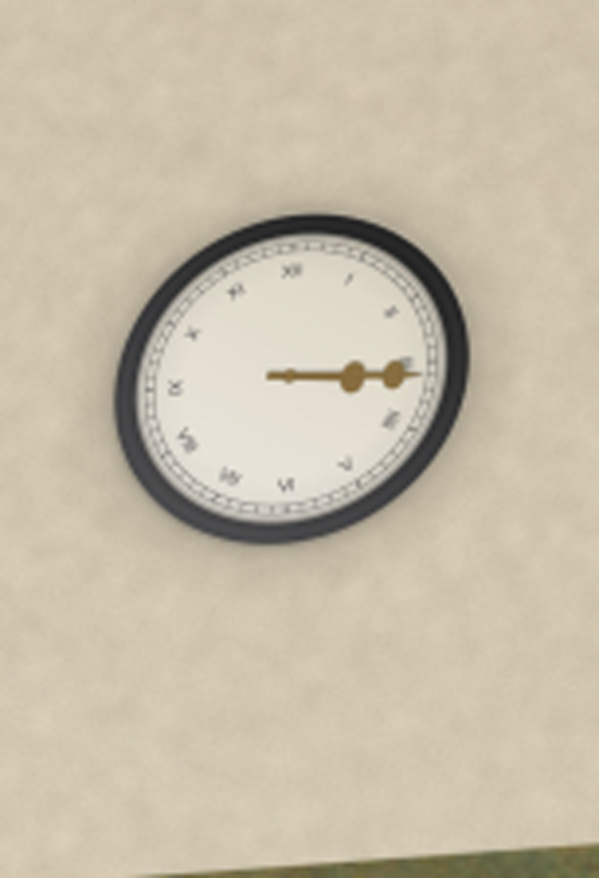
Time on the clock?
3:16
